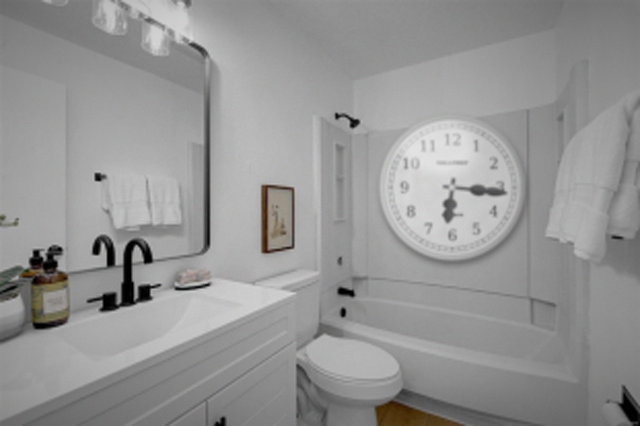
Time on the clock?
6:16
